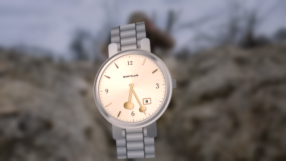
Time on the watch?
6:26
